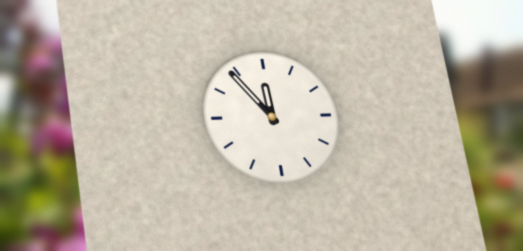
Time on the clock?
11:54
